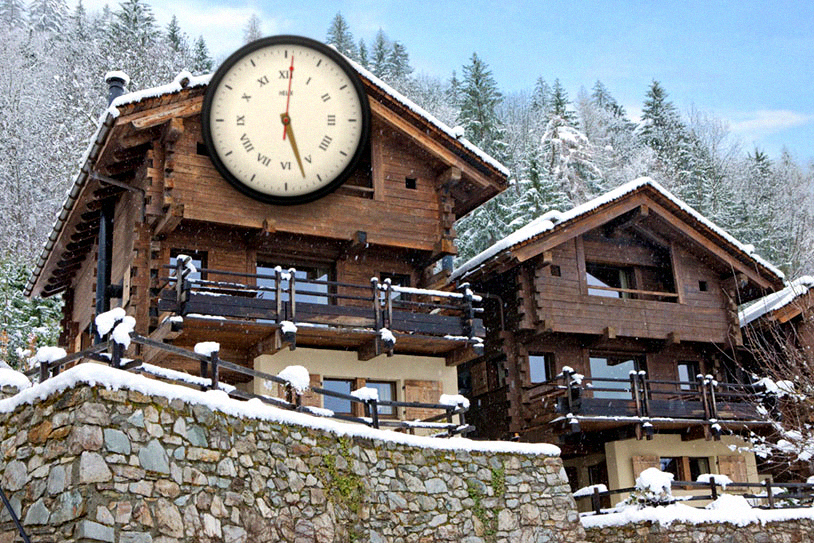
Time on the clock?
5:27:01
